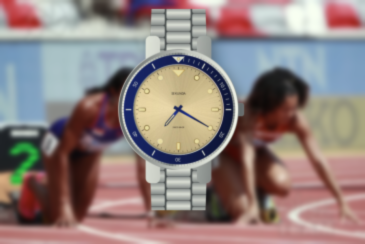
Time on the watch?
7:20
